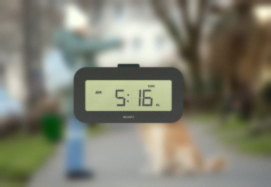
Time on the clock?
5:16
